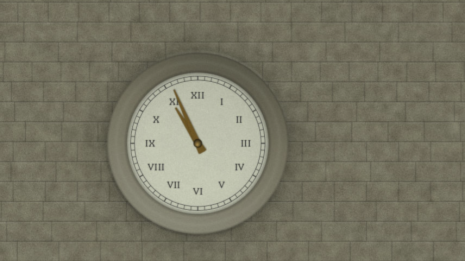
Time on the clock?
10:56
